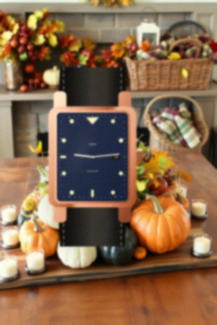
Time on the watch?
9:14
